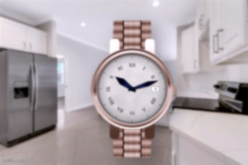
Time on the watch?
10:12
